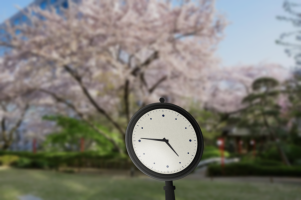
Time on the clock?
4:46
